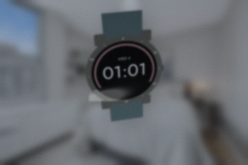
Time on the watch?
1:01
